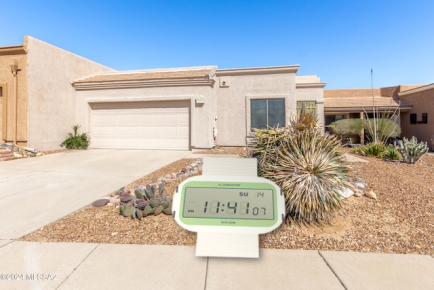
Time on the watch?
11:41:07
